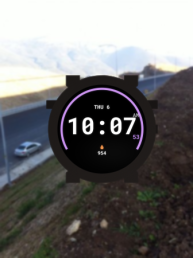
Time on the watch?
10:07
